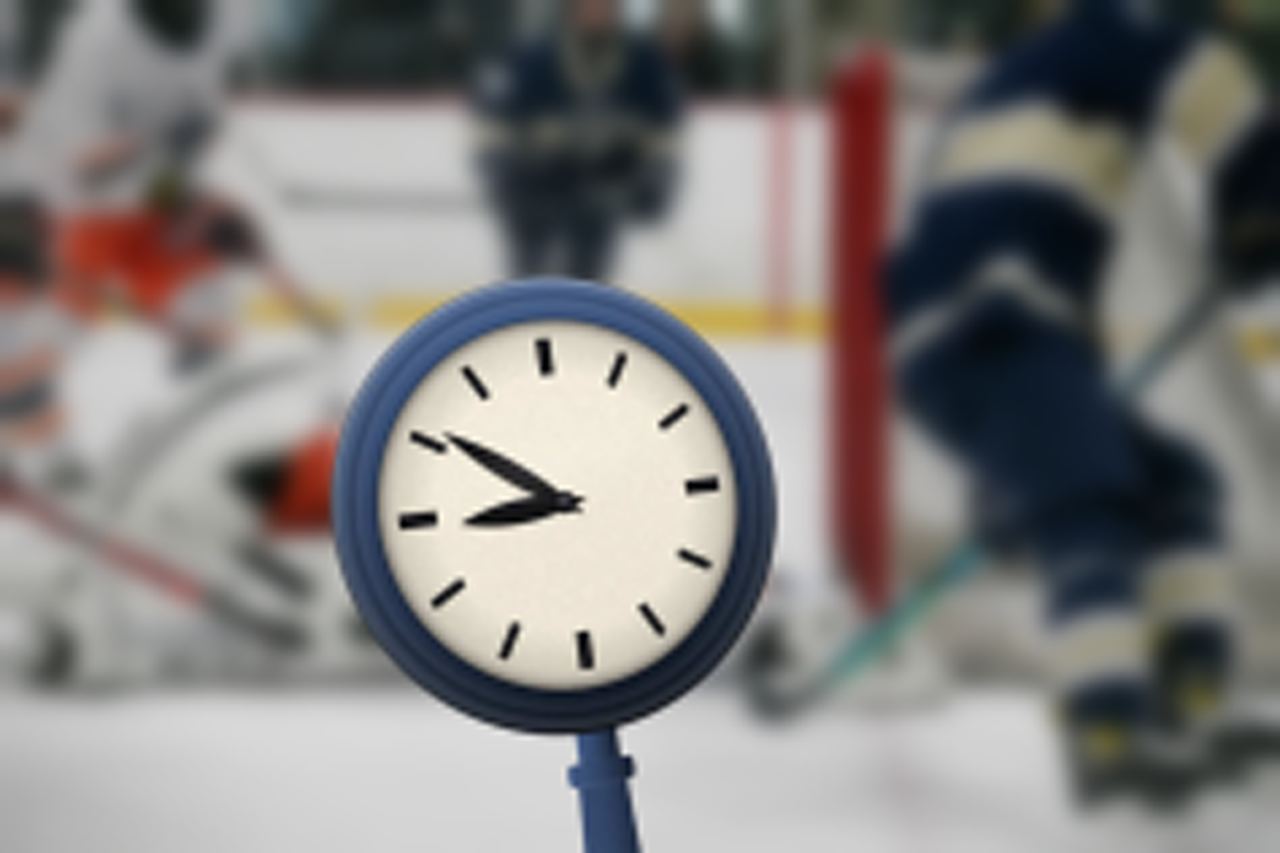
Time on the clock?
8:51
